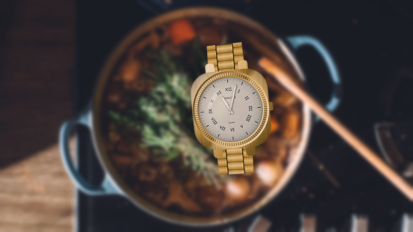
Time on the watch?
11:03
